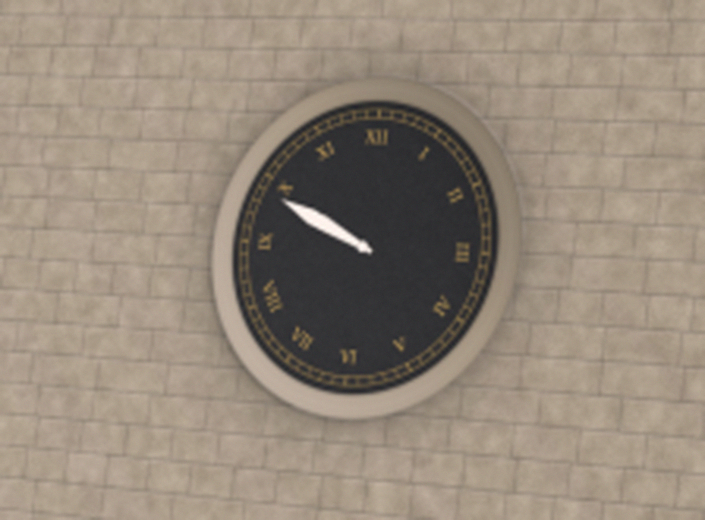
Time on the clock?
9:49
